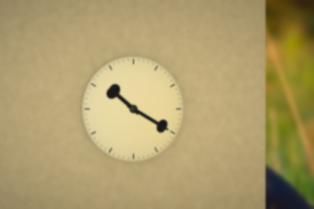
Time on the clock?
10:20
